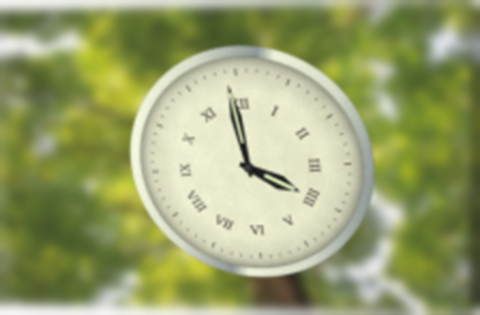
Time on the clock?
3:59
